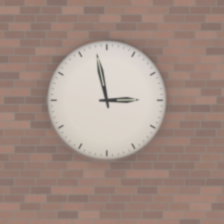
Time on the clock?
2:58
